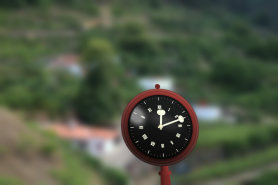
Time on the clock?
12:12
